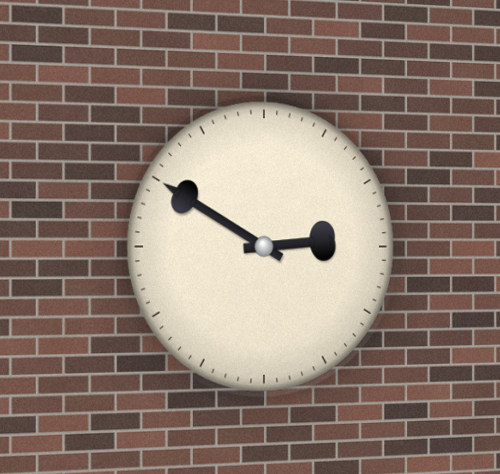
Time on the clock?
2:50
